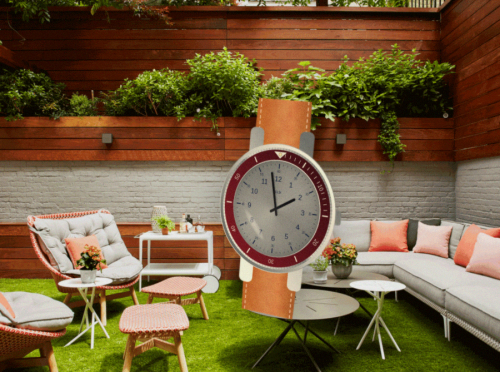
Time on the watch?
1:58
